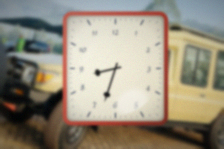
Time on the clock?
8:33
